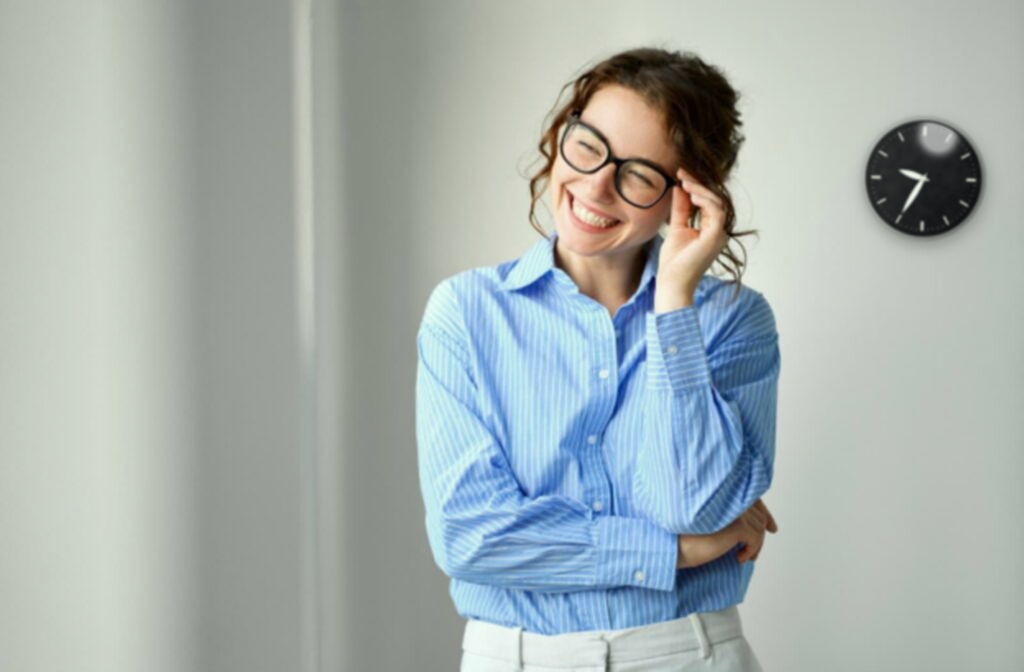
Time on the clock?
9:35
